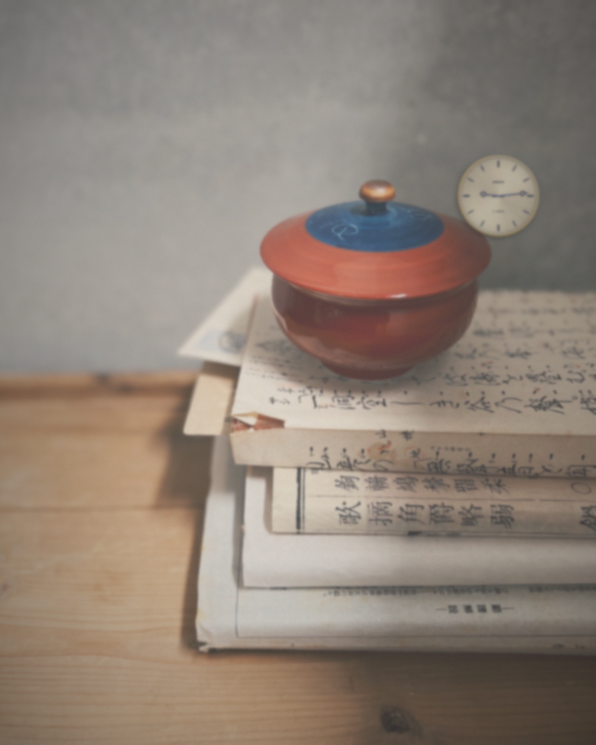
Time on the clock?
9:14
